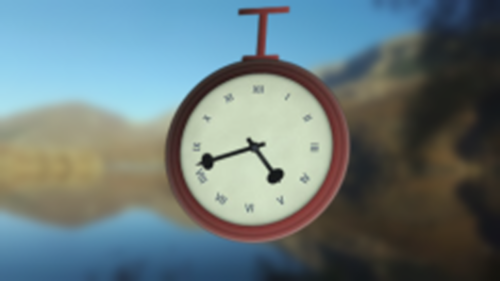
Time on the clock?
4:42
